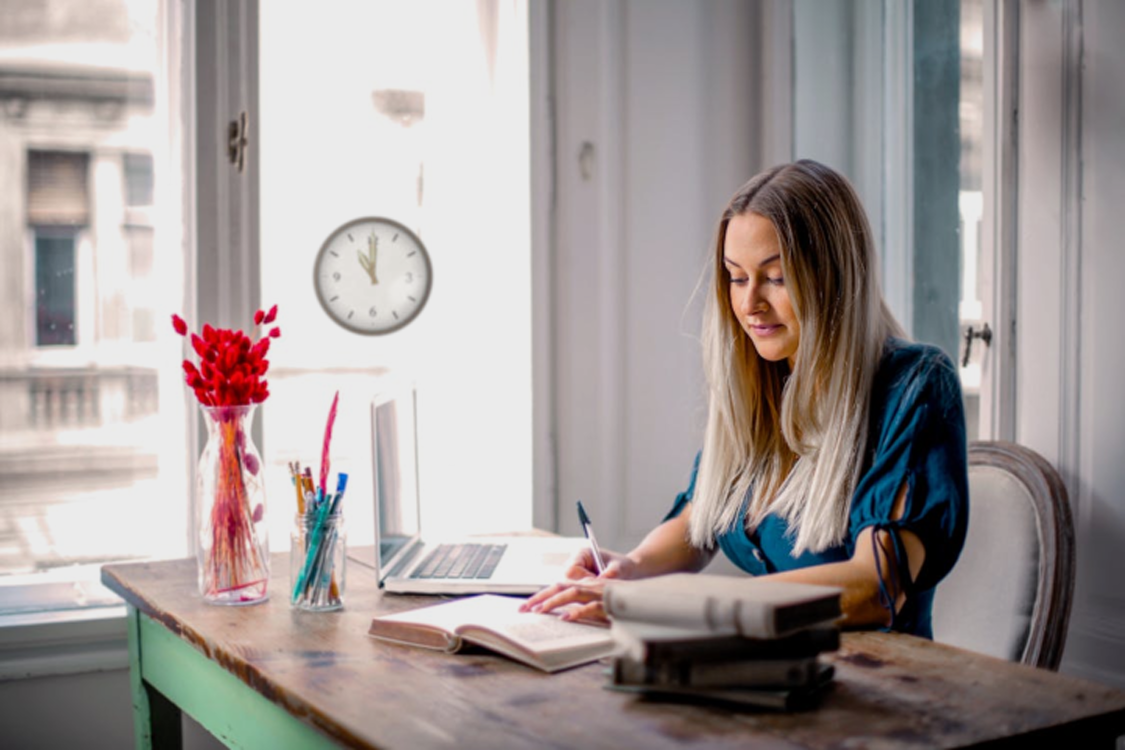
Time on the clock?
11:00
